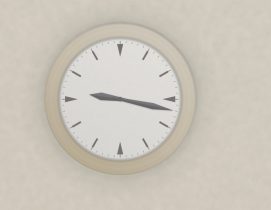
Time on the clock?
9:17
